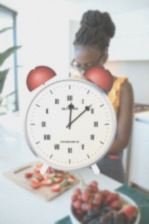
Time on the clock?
12:08
